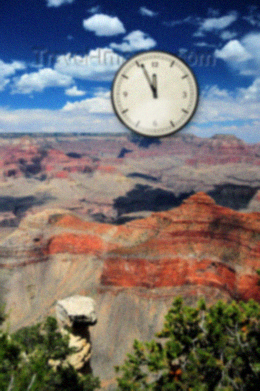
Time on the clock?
11:56
